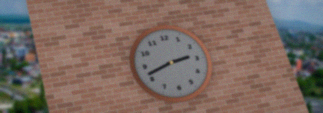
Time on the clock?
2:42
